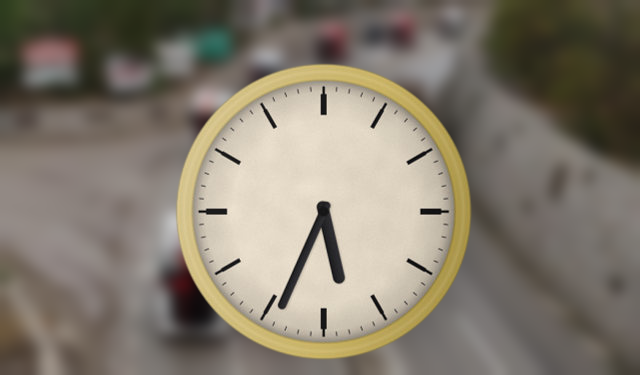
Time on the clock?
5:34
